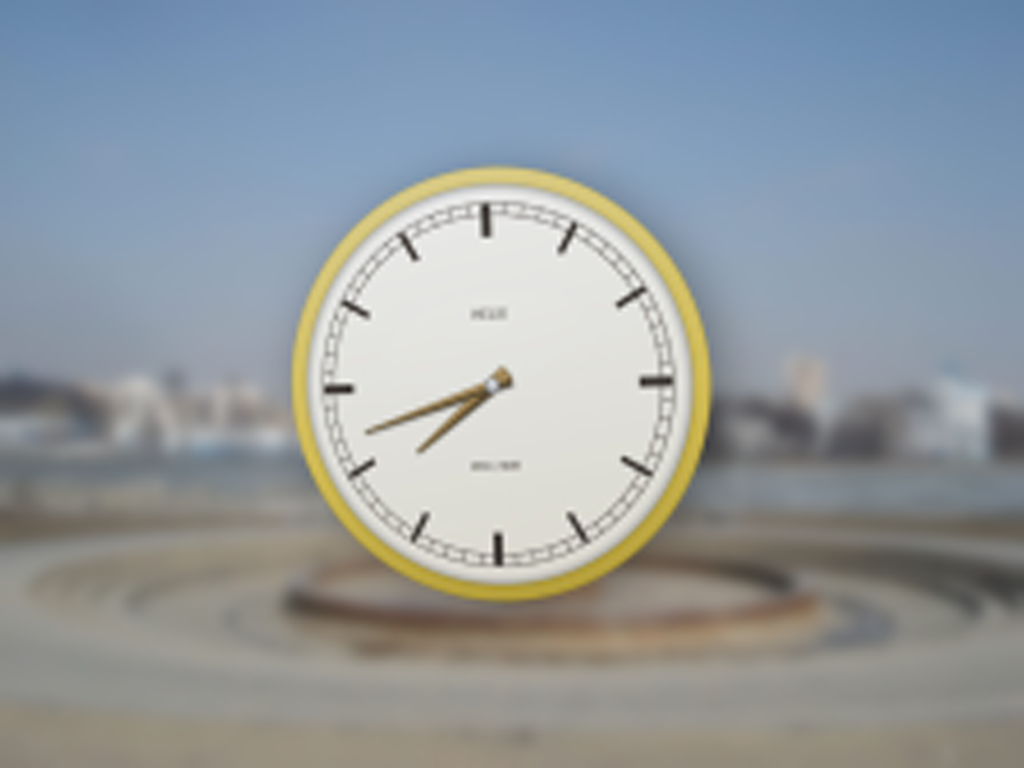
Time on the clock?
7:42
